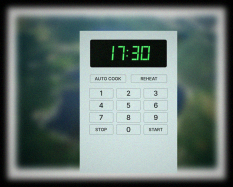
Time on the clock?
17:30
